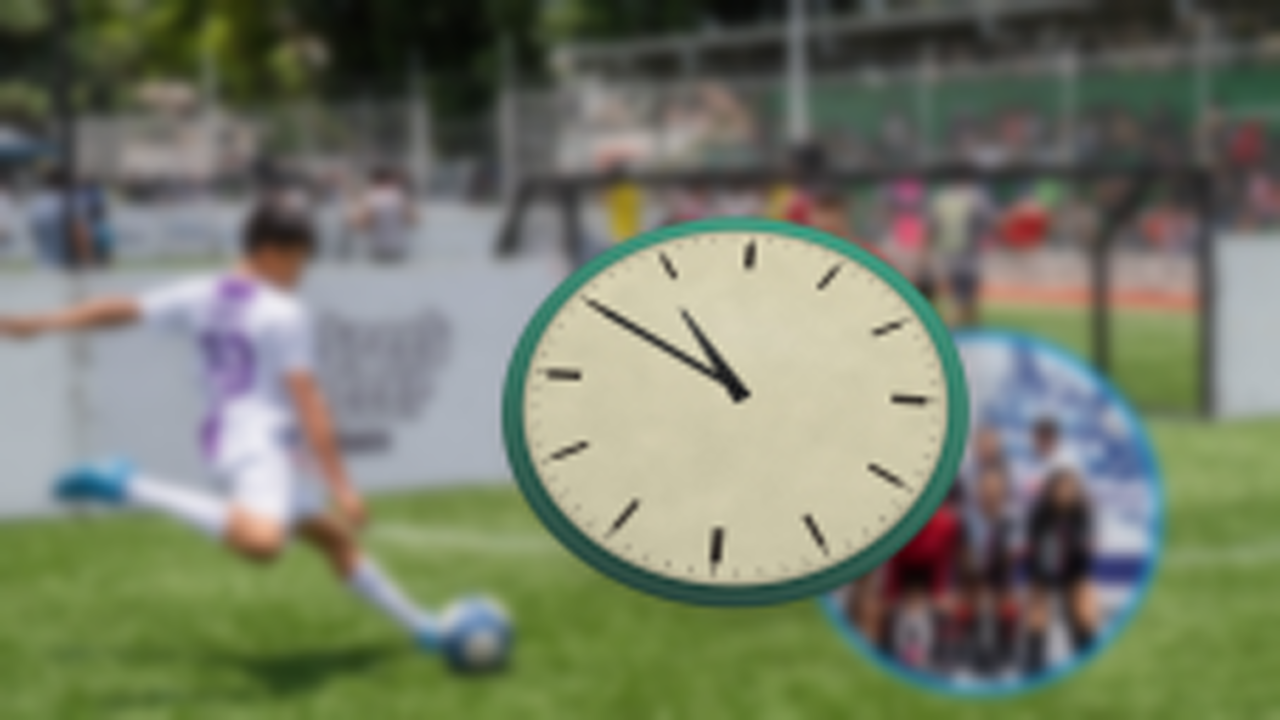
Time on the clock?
10:50
